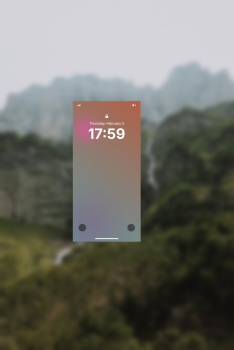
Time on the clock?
17:59
